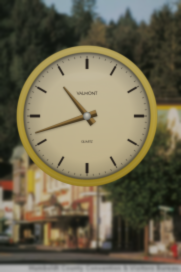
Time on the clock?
10:42
